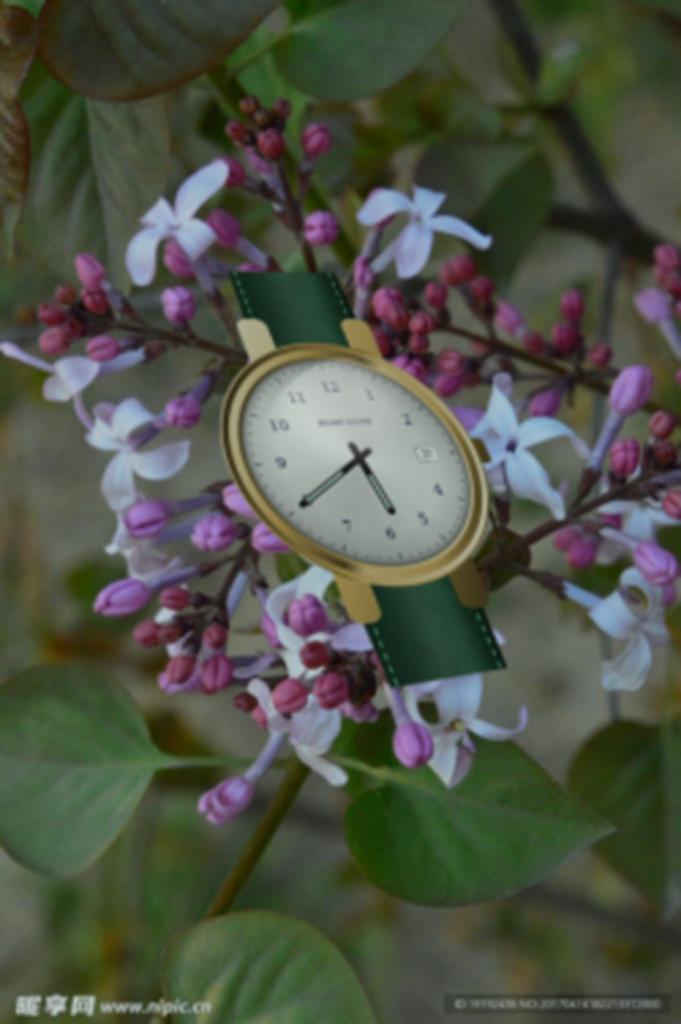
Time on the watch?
5:40
